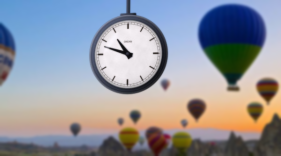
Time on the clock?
10:48
